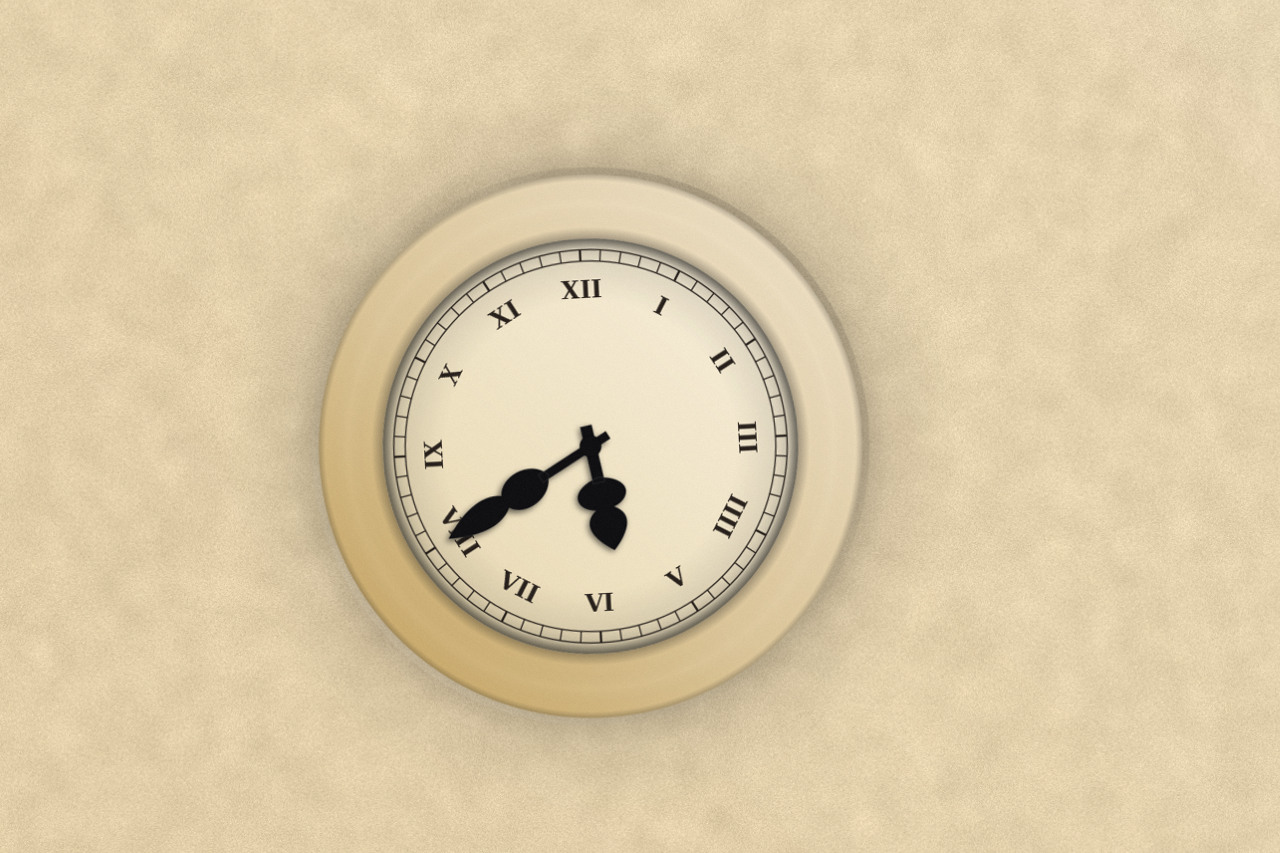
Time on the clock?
5:40
